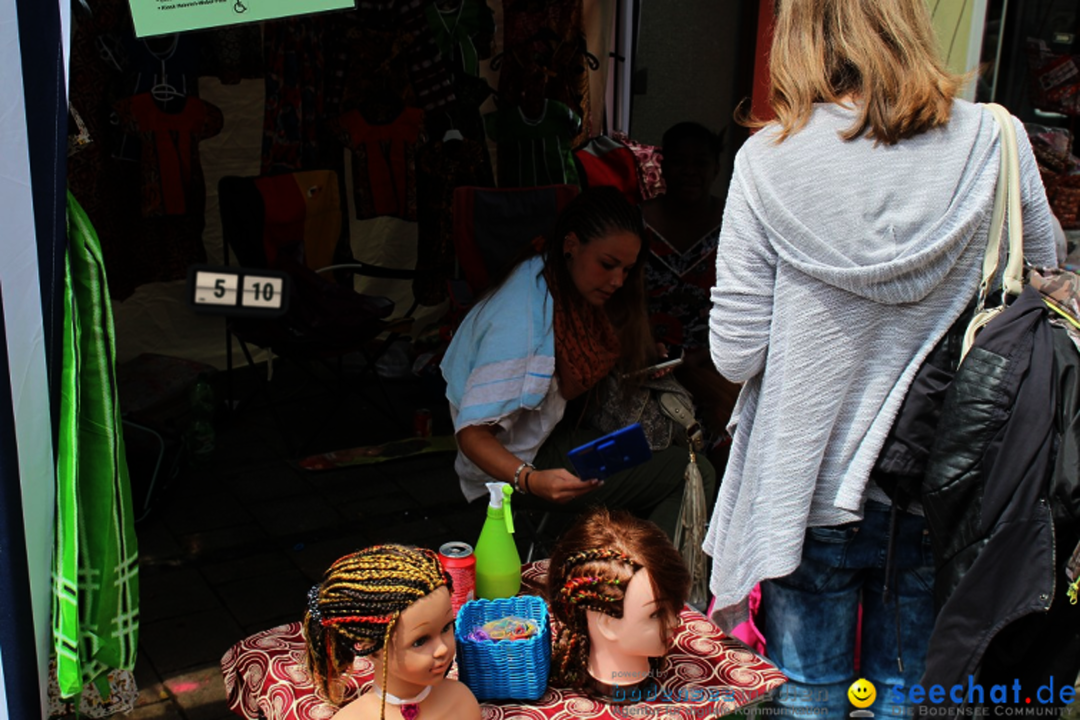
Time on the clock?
5:10
